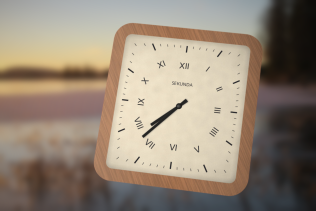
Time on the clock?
7:37
